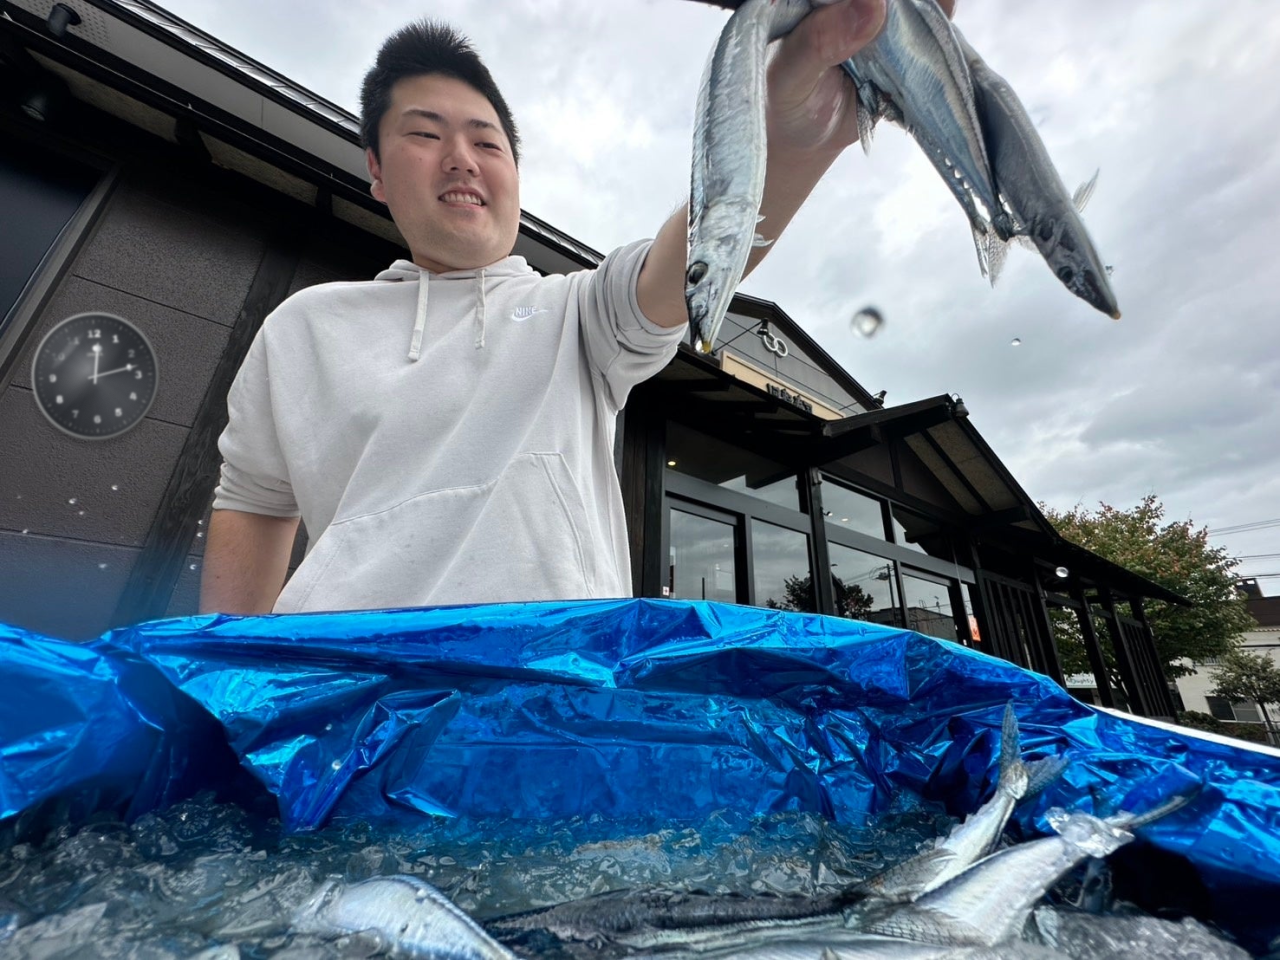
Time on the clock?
12:13
